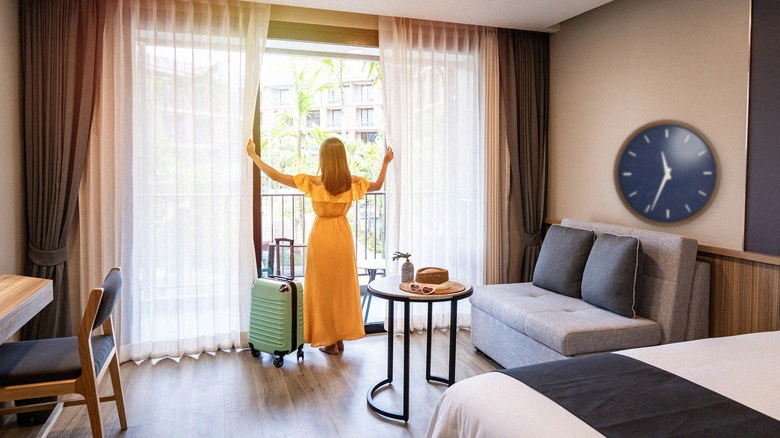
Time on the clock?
11:34
